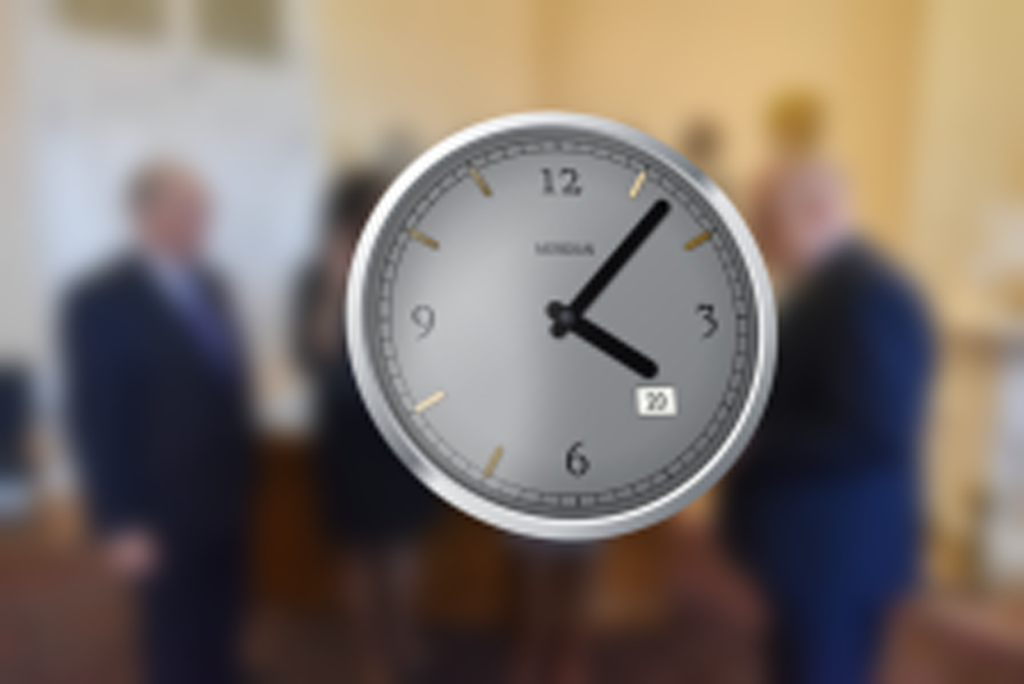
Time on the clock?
4:07
